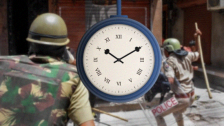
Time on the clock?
10:10
